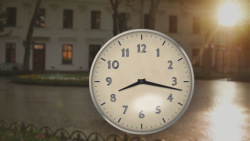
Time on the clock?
8:17
